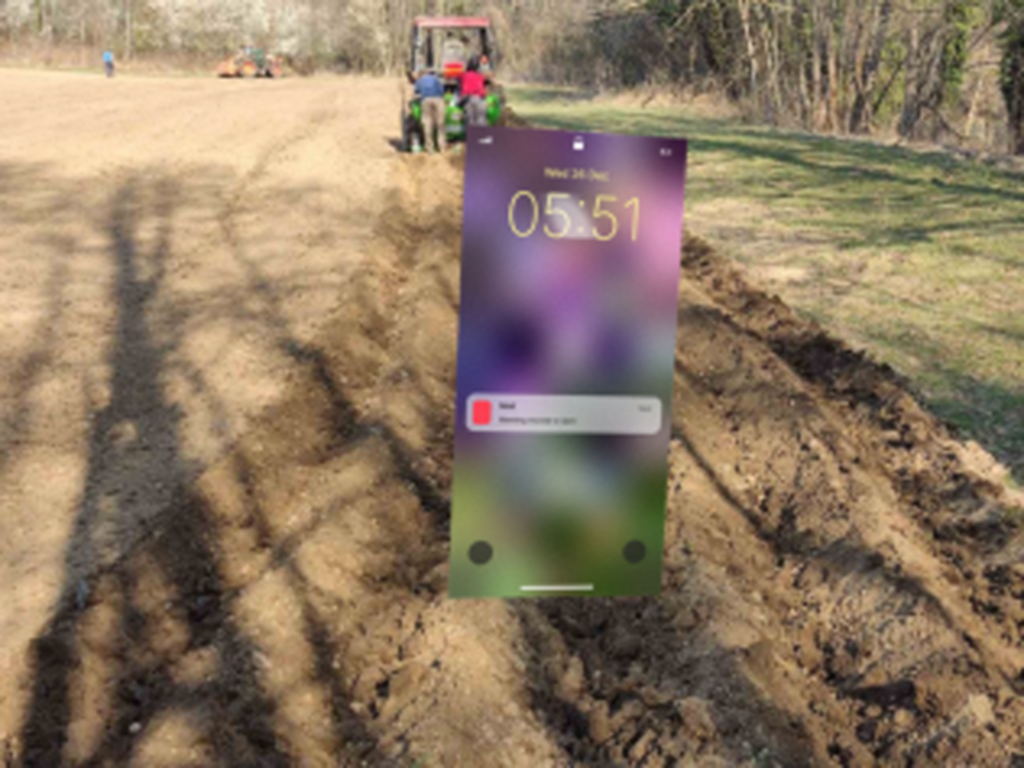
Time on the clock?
5:51
